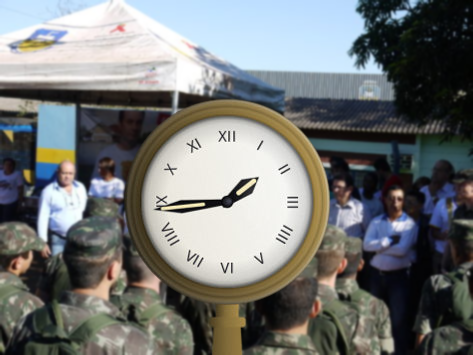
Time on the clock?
1:44
